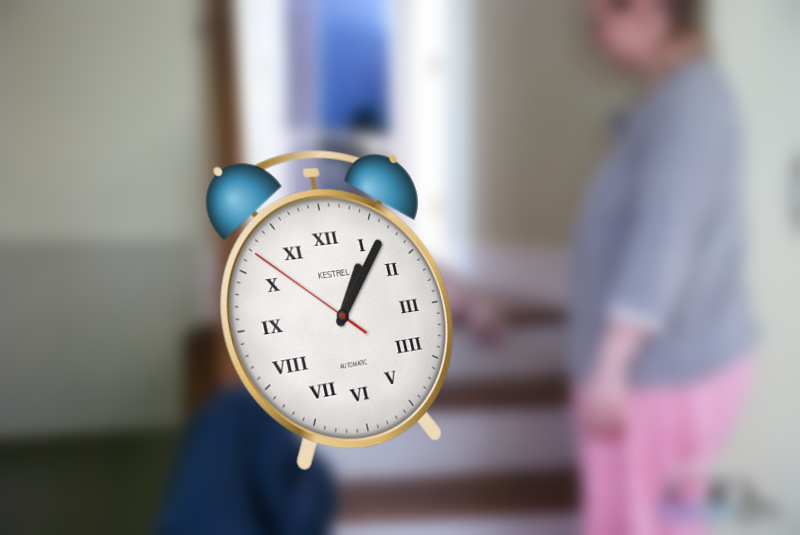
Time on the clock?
1:06:52
